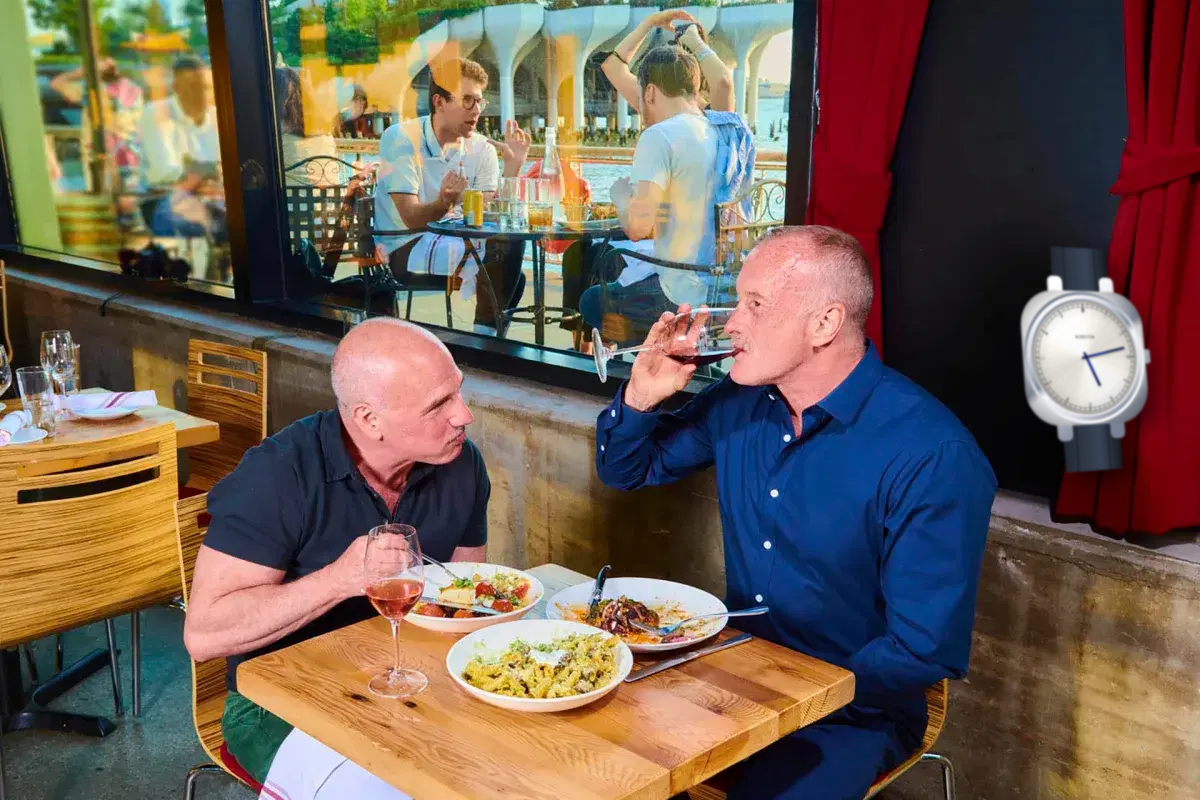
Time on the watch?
5:13
